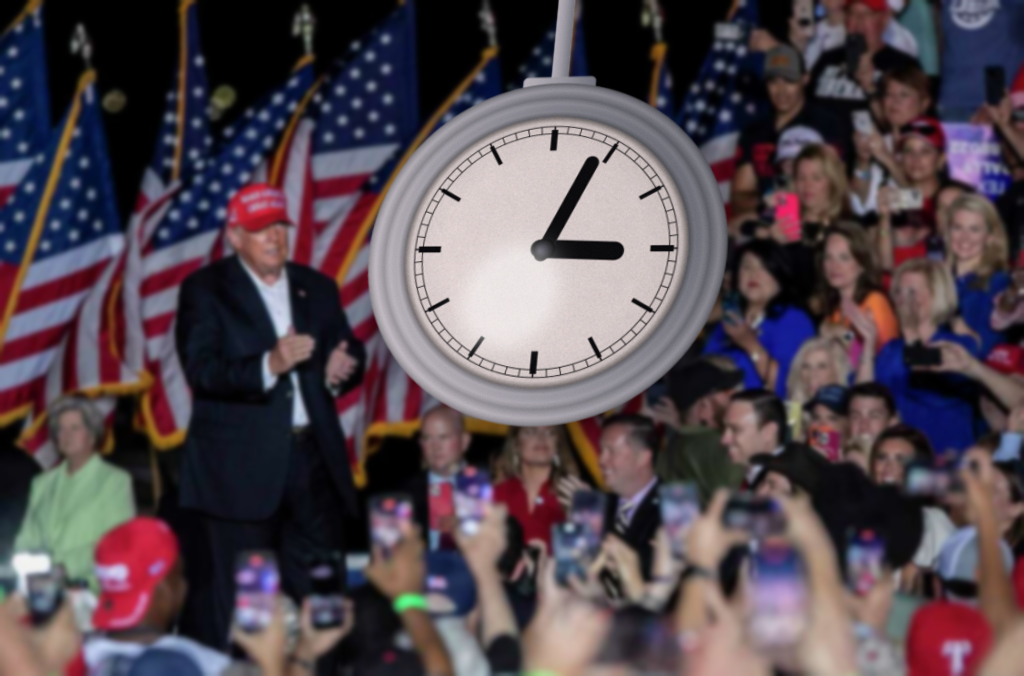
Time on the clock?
3:04
